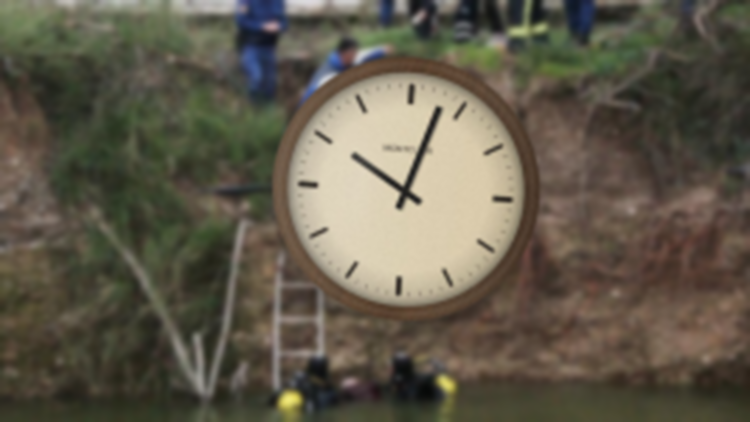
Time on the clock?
10:03
